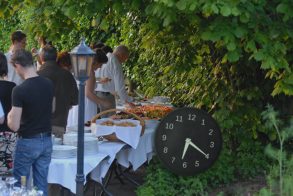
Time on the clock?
6:20
